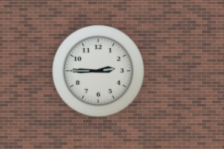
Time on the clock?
2:45
